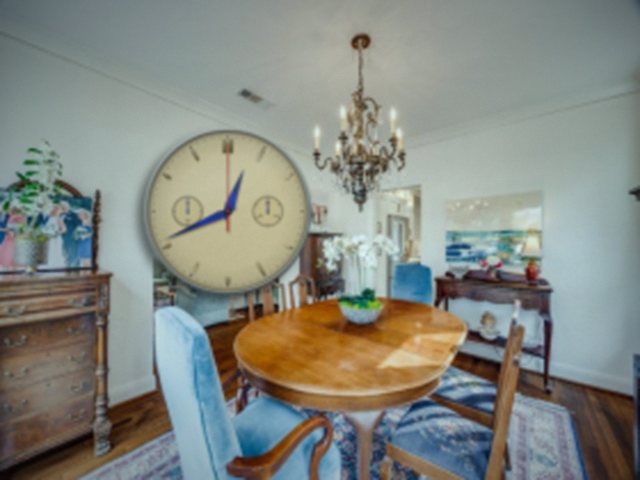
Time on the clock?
12:41
